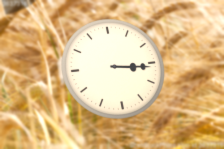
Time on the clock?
3:16
